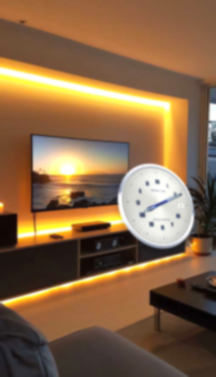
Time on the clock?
8:11
